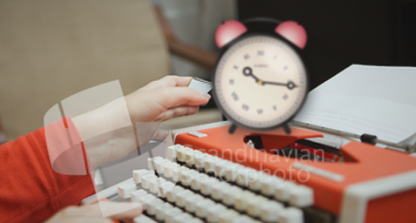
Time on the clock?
10:16
